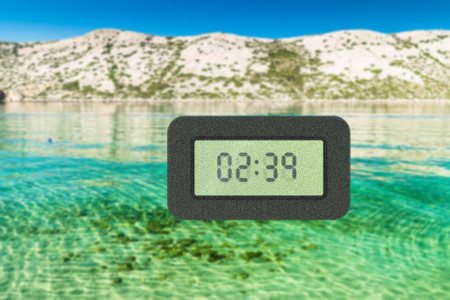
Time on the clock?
2:39
